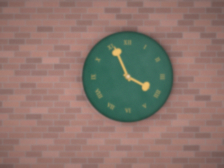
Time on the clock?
3:56
